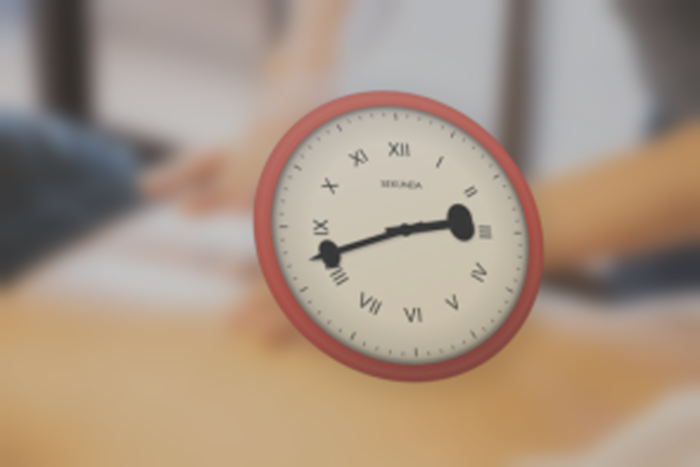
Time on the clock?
2:42
